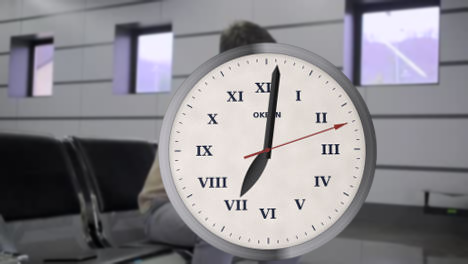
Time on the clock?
7:01:12
